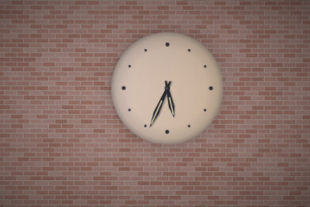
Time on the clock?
5:34
